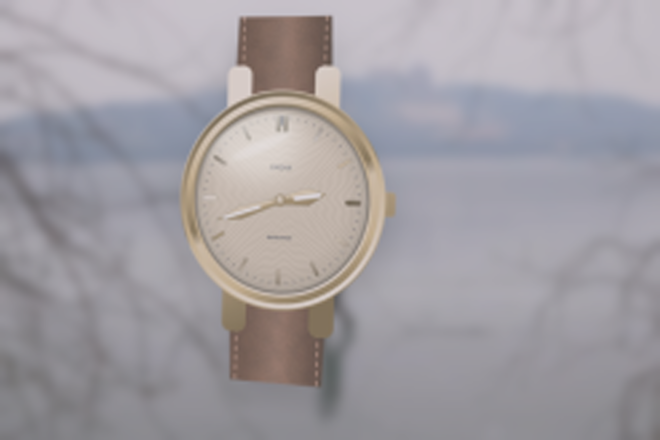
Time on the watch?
2:42
